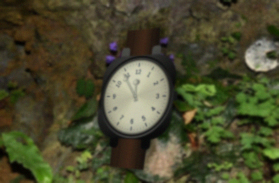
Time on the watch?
11:54
